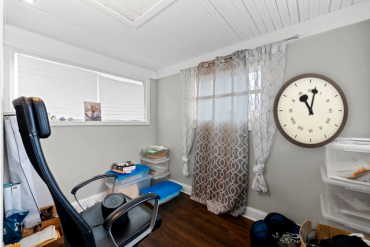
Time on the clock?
11:02
